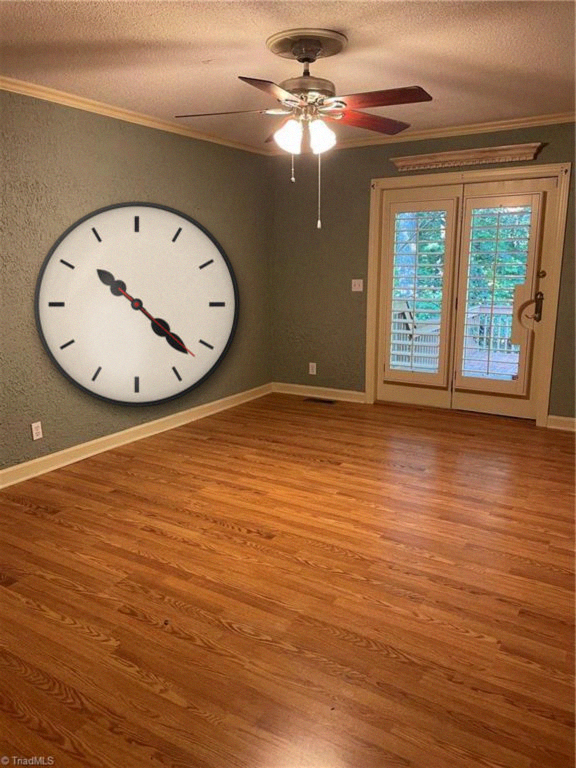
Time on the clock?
10:22:22
